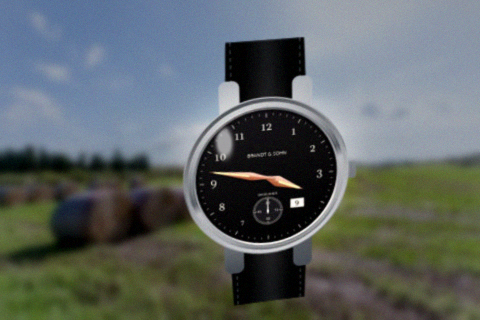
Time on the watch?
3:47
